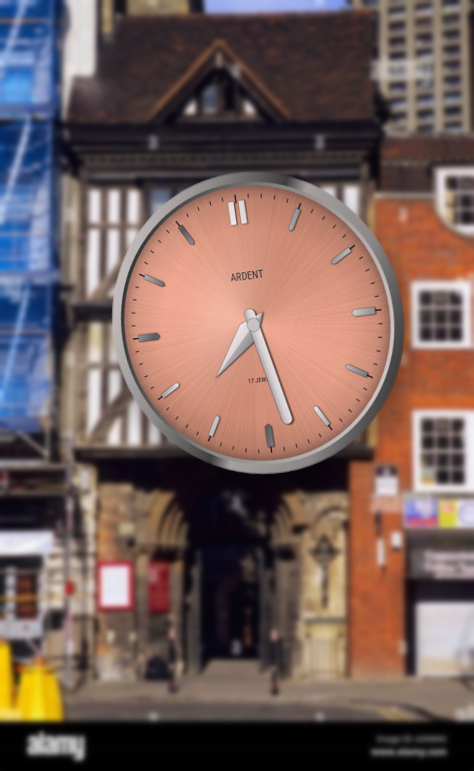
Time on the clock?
7:28
